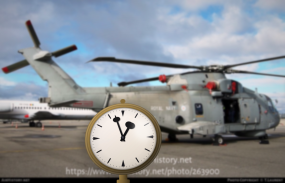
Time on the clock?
12:57
